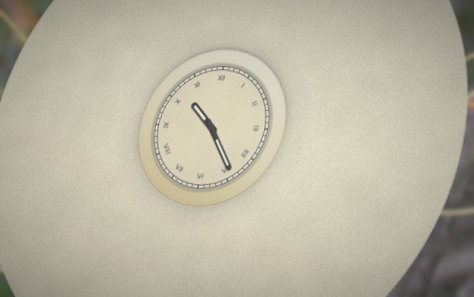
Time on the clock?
10:24
